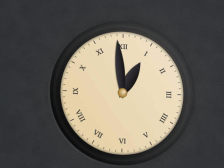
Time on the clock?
12:59
